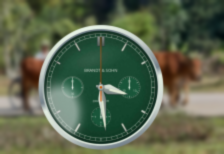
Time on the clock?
3:29
